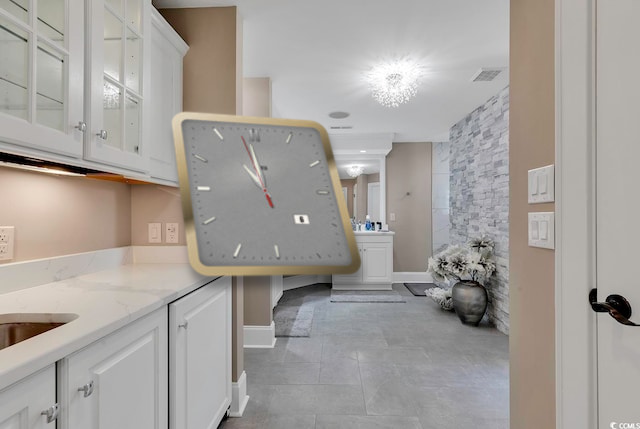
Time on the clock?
10:58:58
